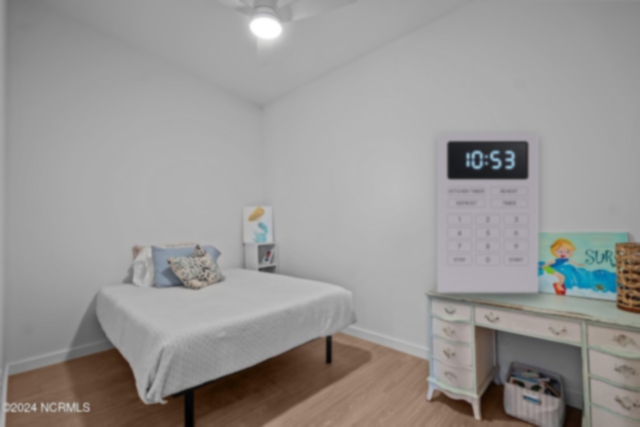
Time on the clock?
10:53
